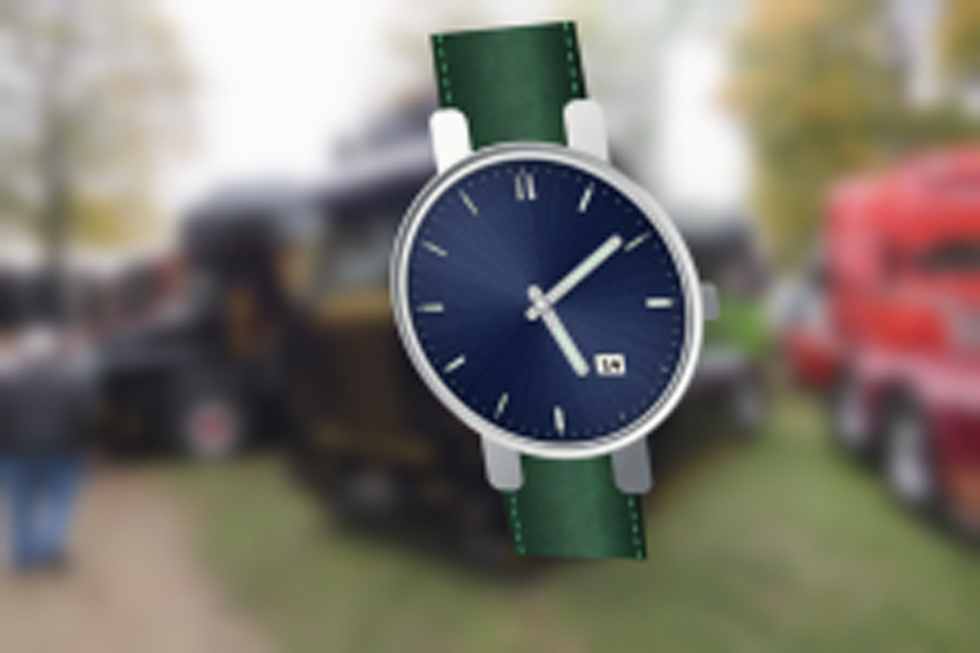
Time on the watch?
5:09
